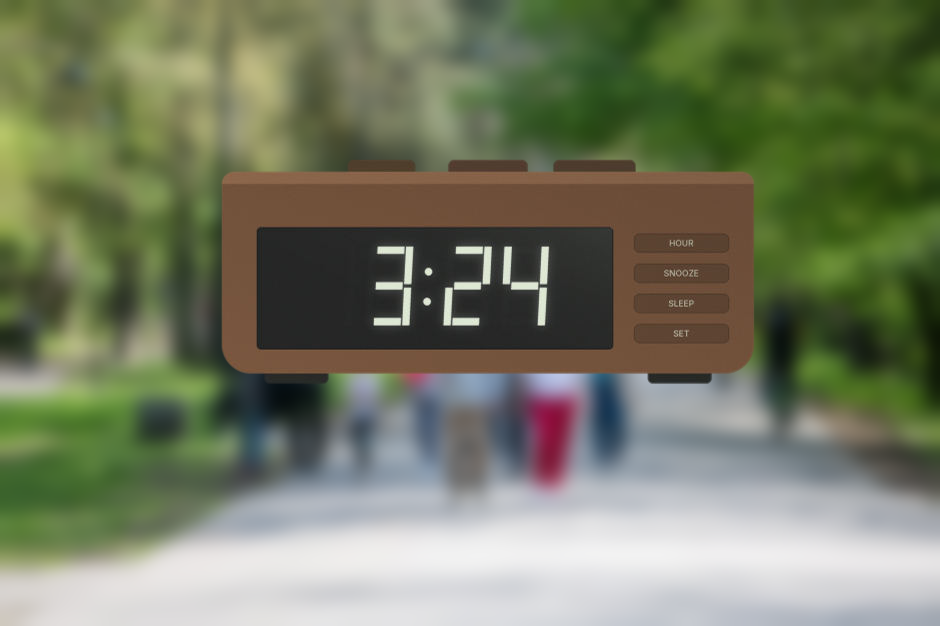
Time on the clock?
3:24
